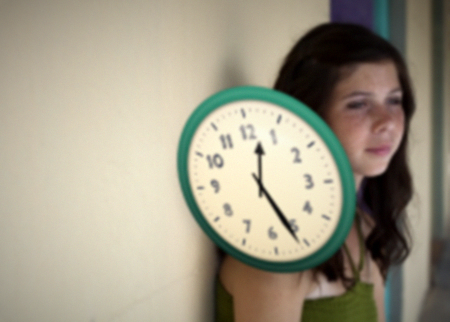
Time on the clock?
12:26
